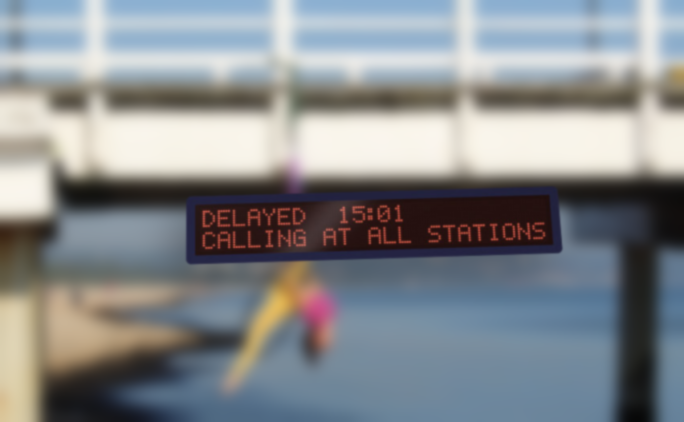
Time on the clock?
15:01
